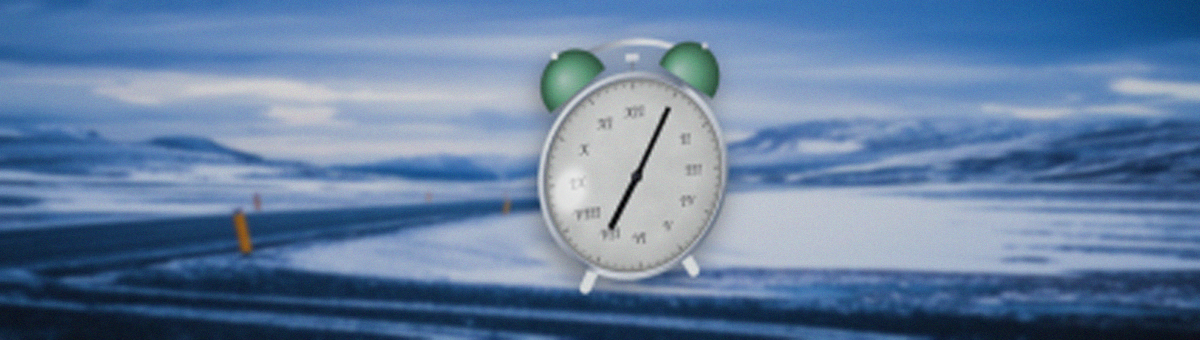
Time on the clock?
7:05
